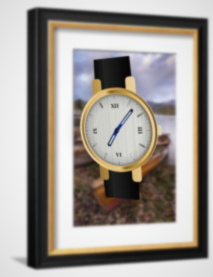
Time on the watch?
7:07
